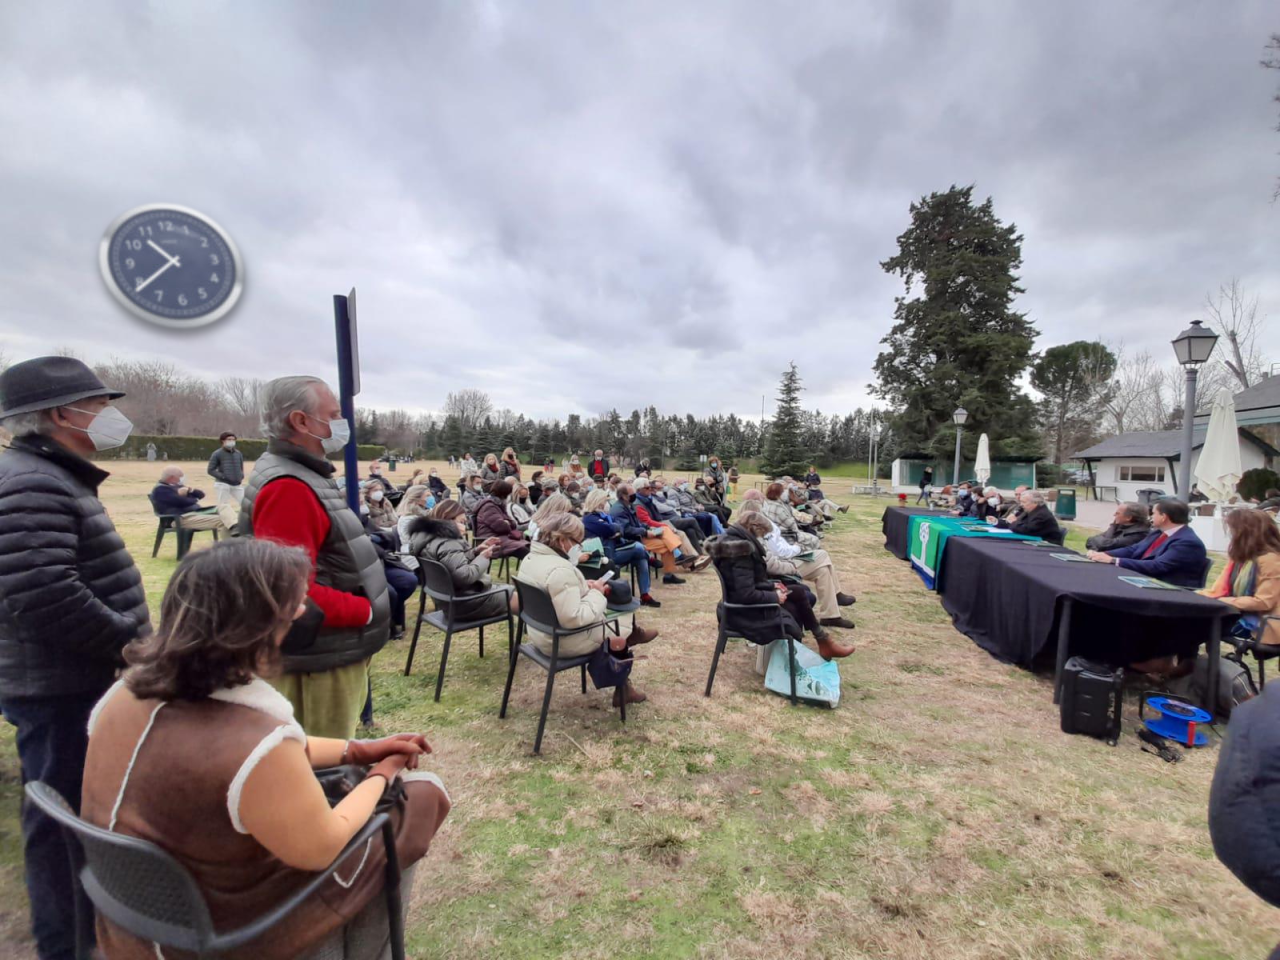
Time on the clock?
10:39
